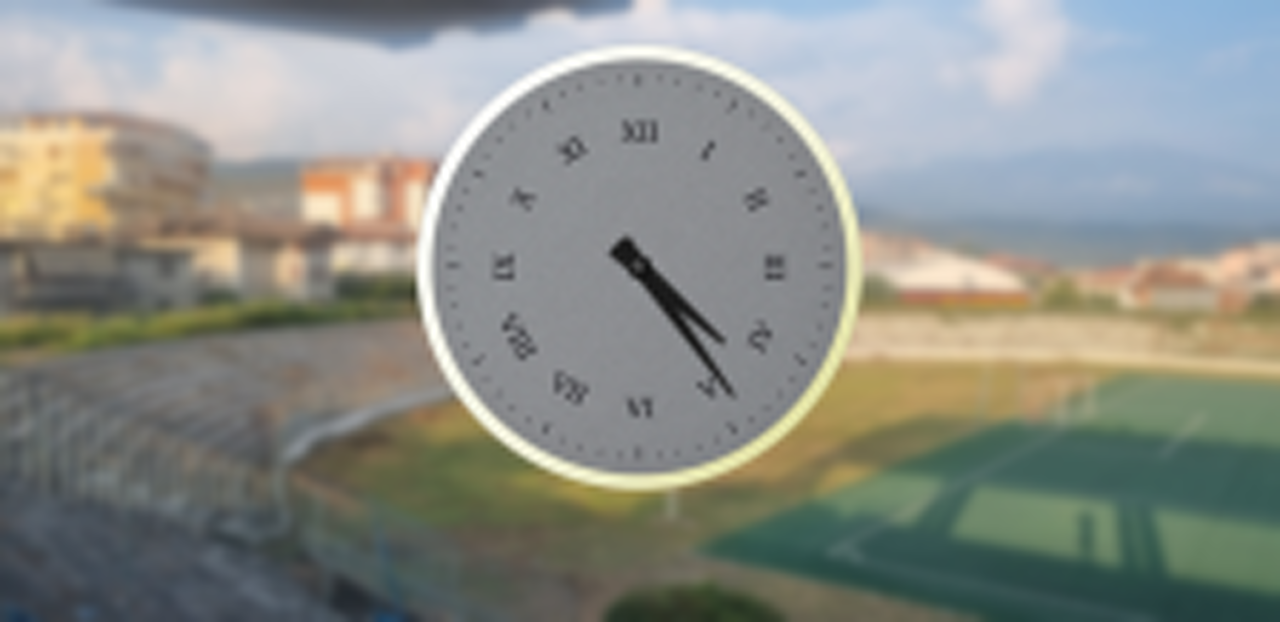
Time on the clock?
4:24
